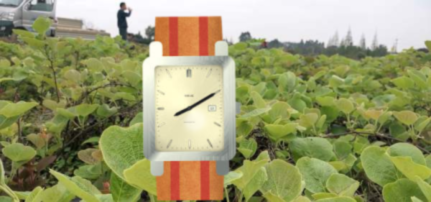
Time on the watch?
8:10
